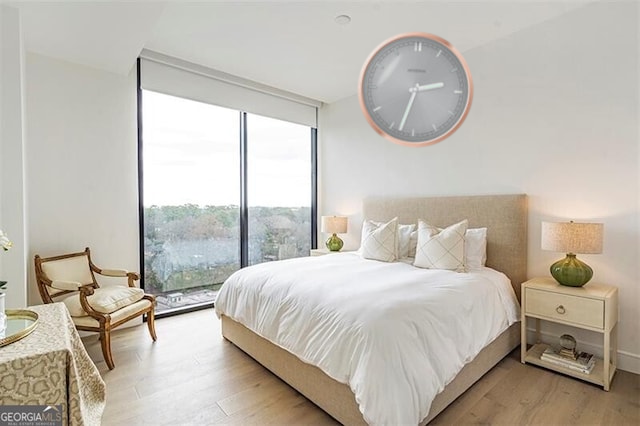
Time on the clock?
2:33
